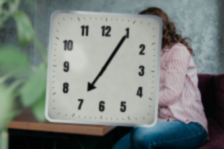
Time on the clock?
7:05
